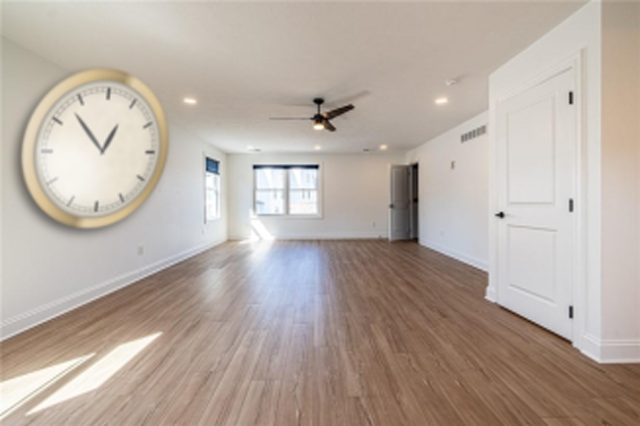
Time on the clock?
12:53
